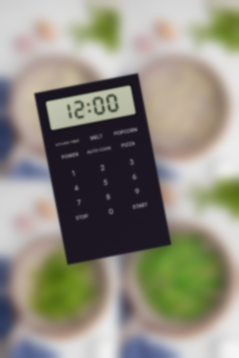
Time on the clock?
12:00
